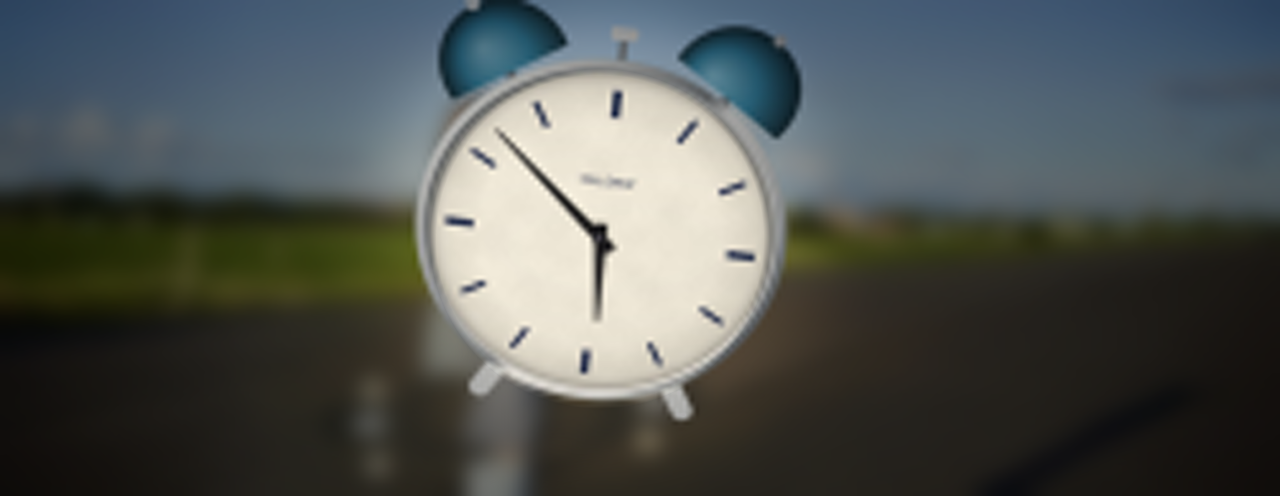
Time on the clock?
5:52
